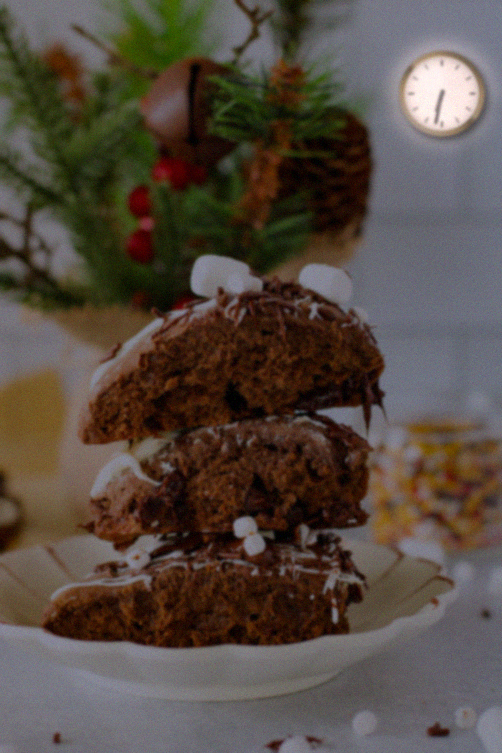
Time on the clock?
6:32
